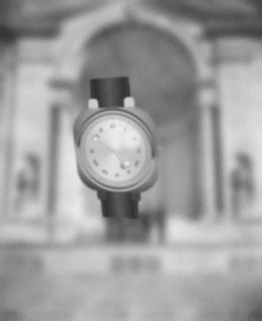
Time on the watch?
4:51
